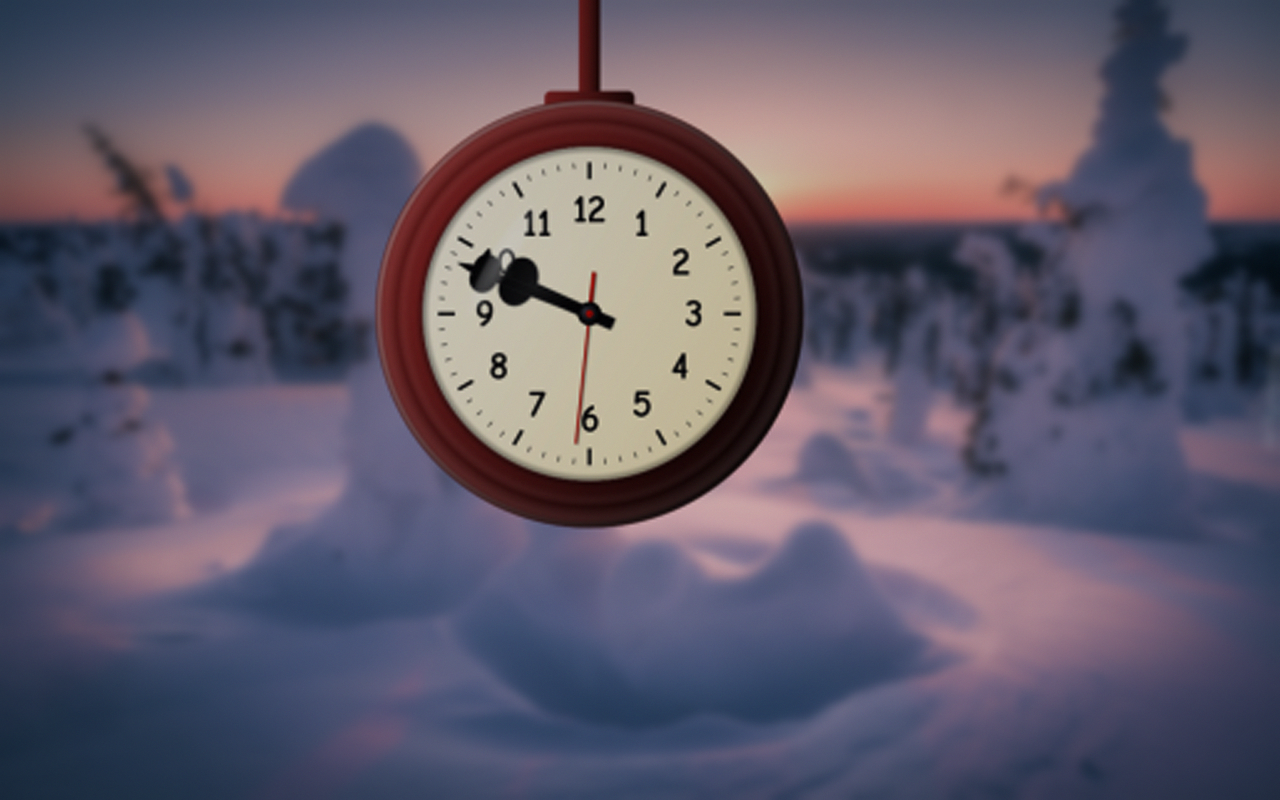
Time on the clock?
9:48:31
